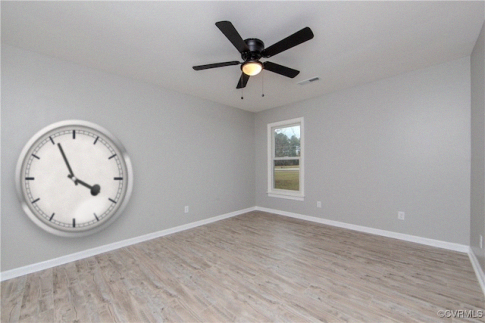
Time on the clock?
3:56
